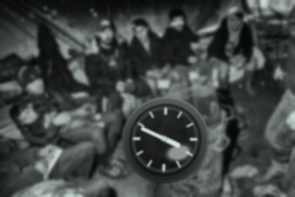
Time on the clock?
3:49
